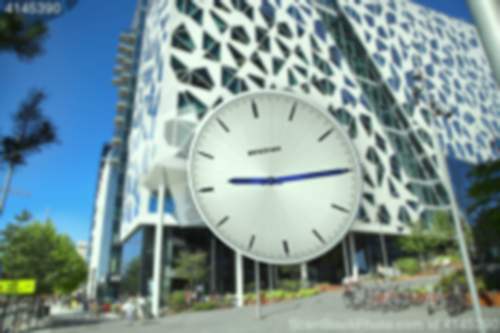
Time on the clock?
9:15
